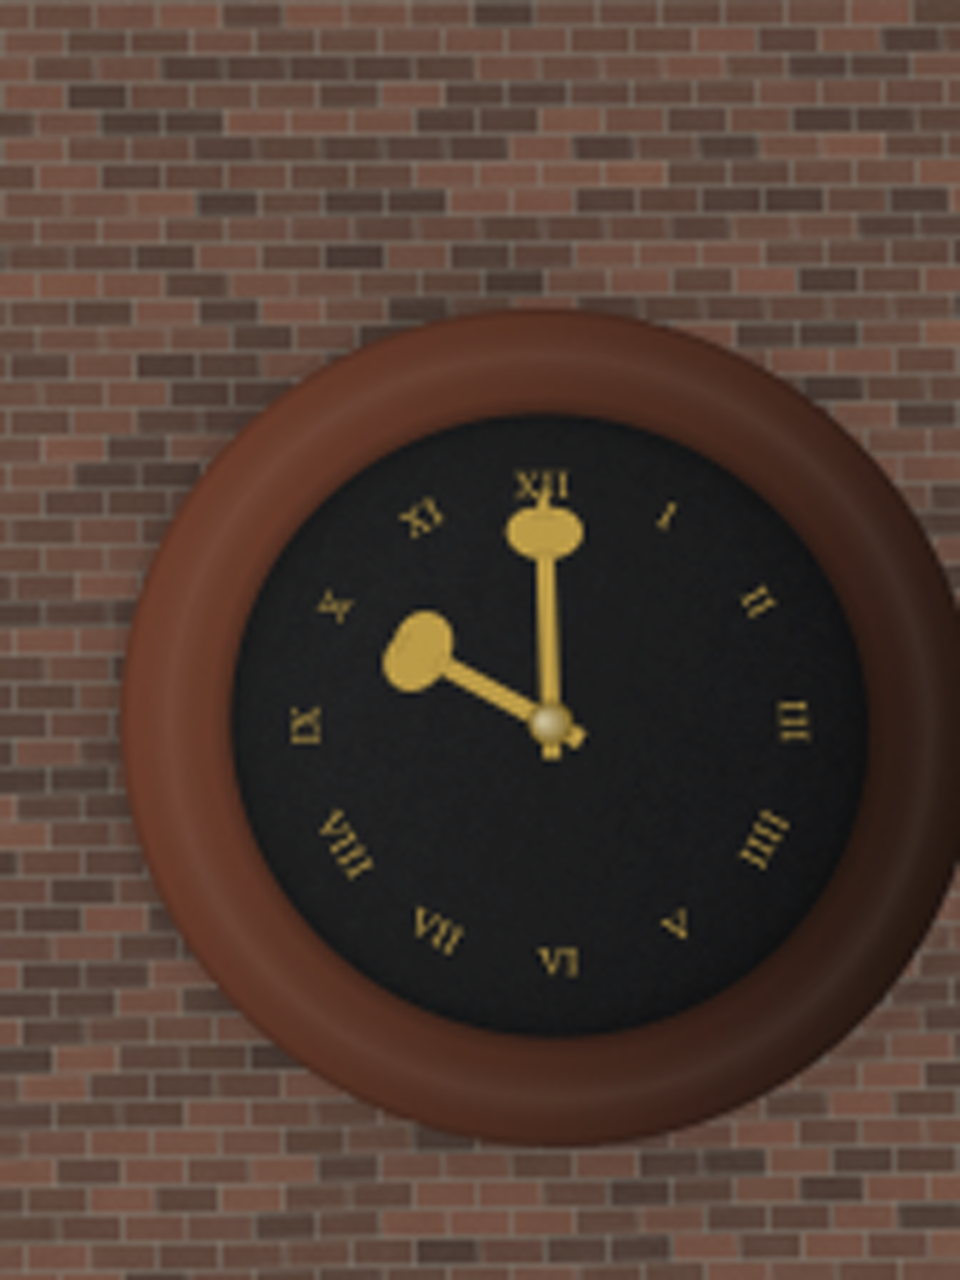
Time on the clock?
10:00
